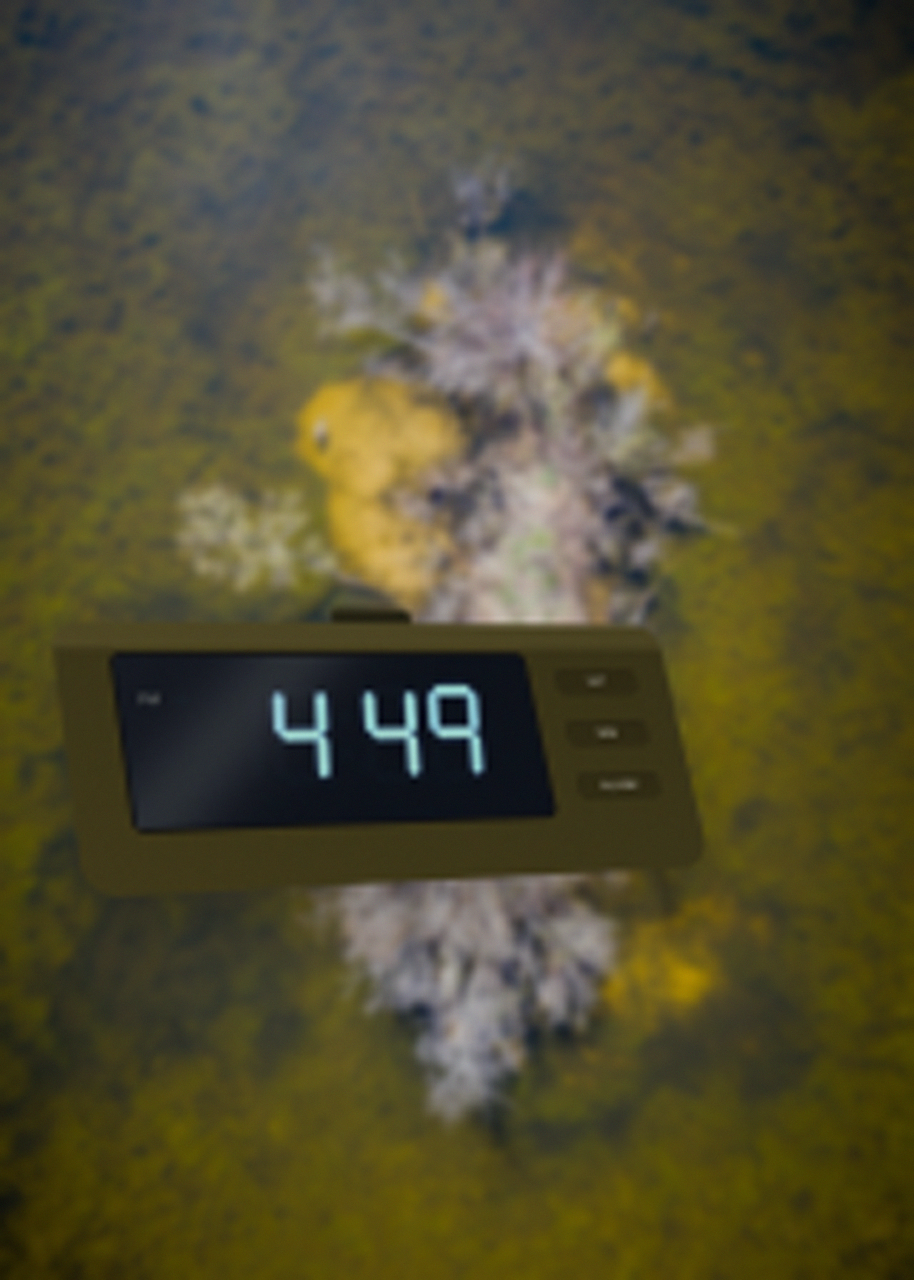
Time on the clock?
4:49
